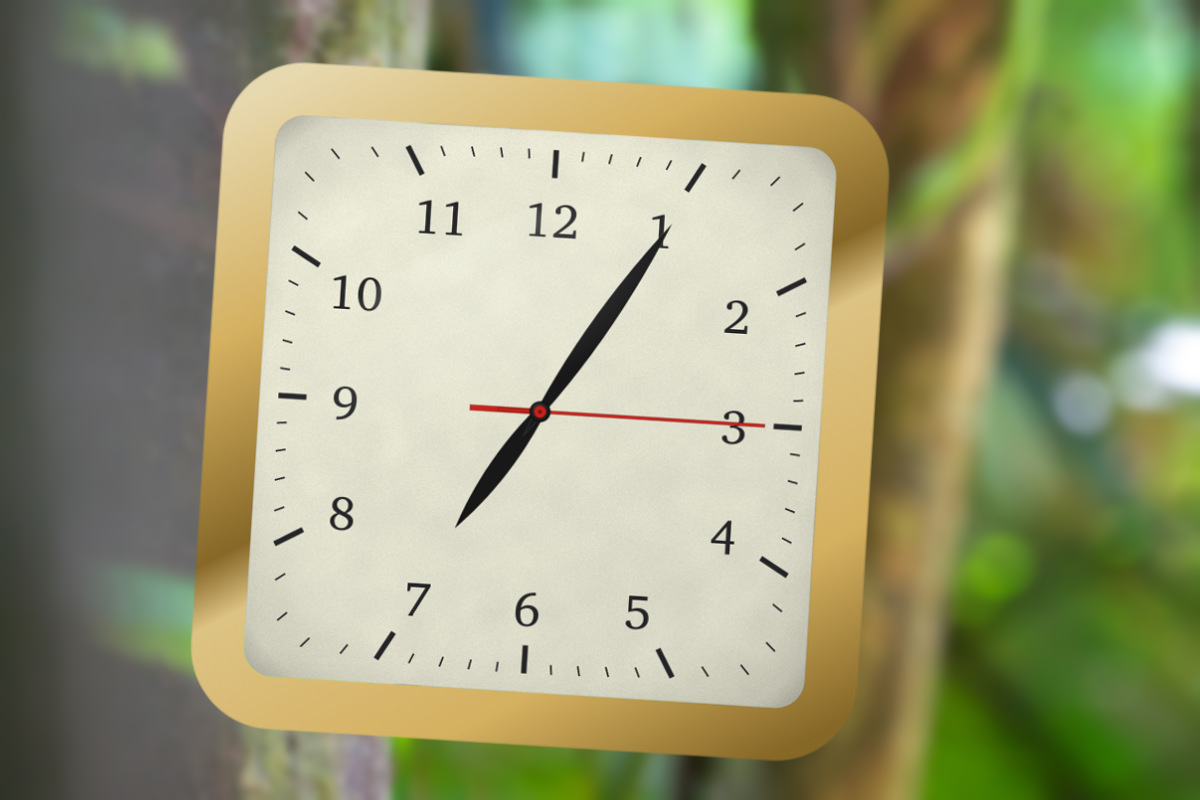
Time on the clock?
7:05:15
